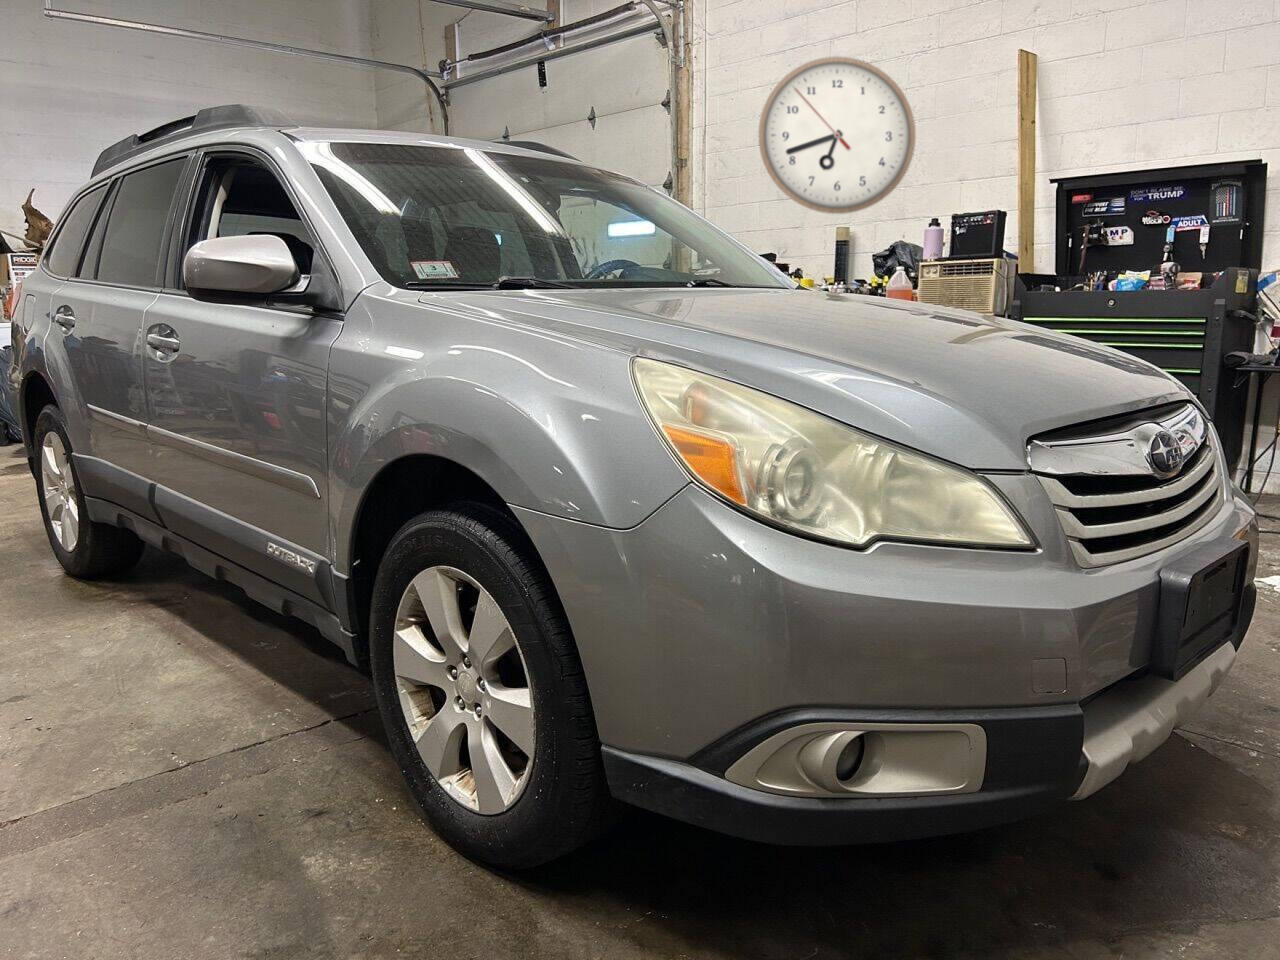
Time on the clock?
6:41:53
